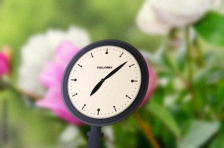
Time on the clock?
7:08
